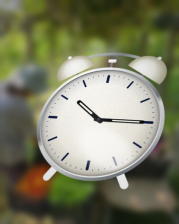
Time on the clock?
10:15
